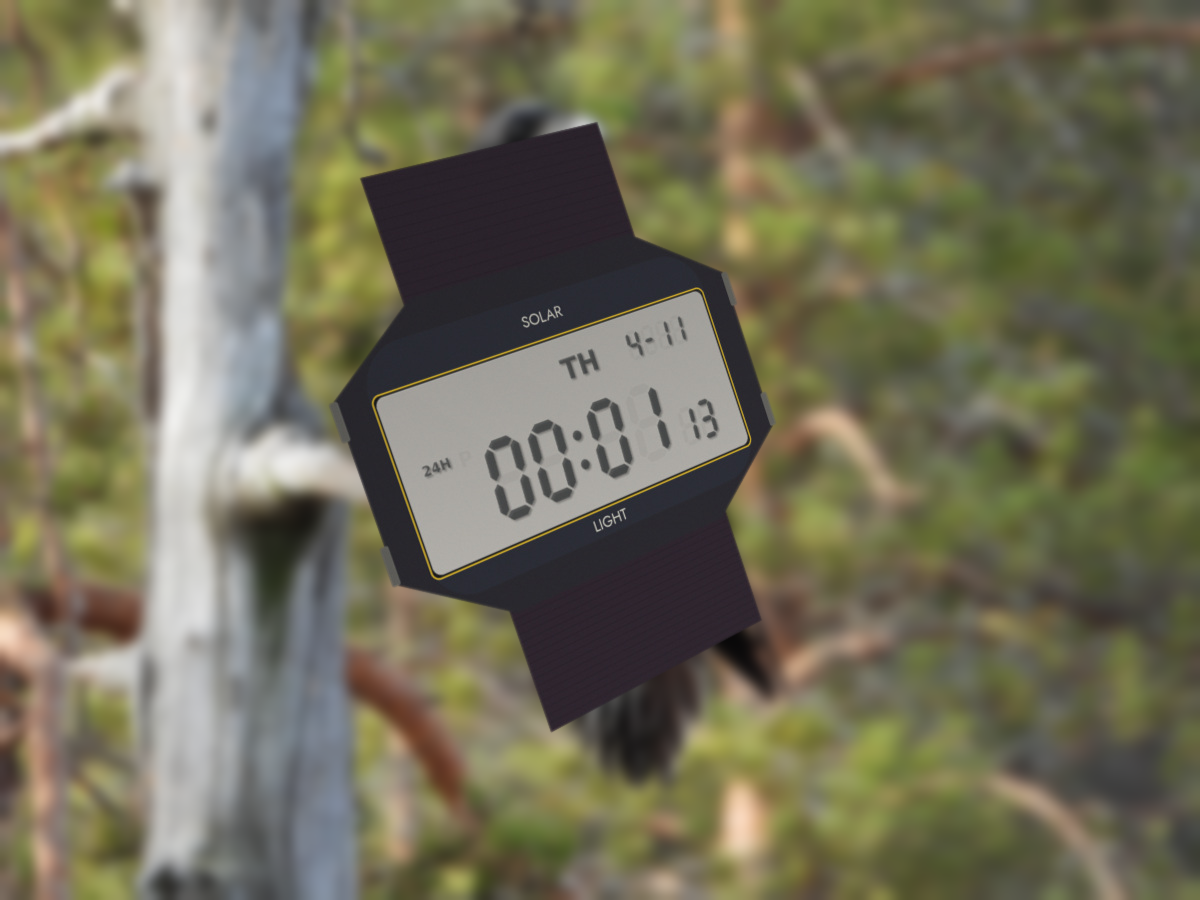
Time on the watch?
0:01:13
